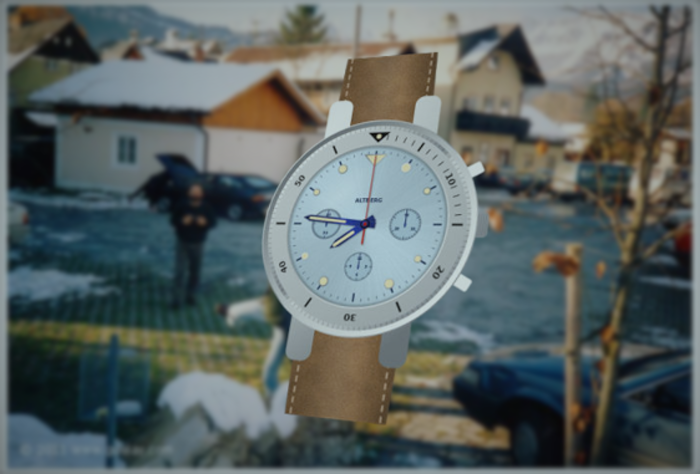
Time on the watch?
7:46
